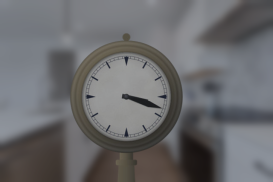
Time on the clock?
3:18
